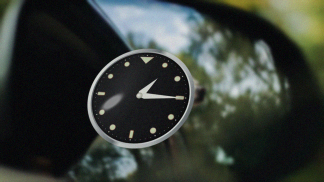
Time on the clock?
1:15
